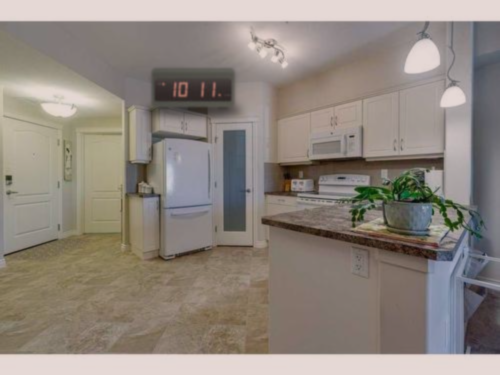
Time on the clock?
10:11
